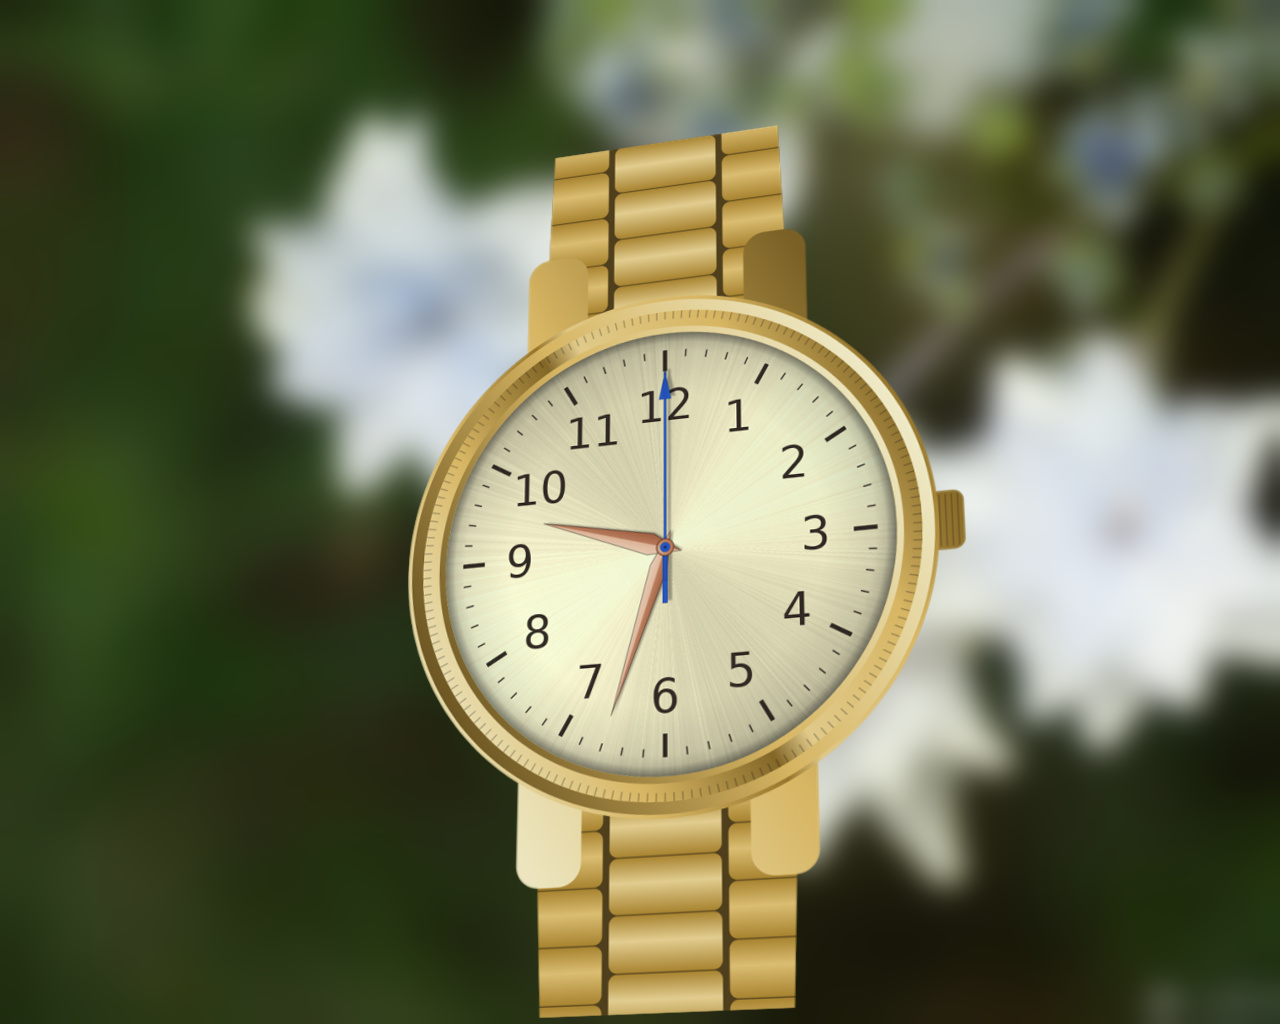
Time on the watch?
9:33:00
